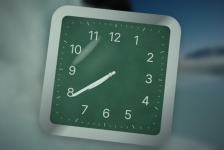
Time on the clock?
7:39
